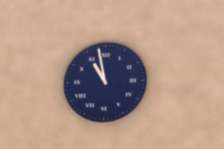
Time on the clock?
10:58
